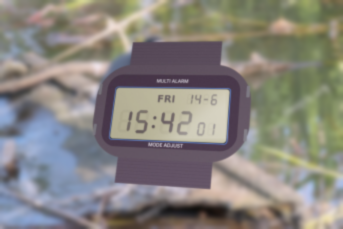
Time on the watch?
15:42:01
